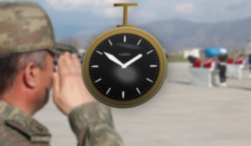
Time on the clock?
1:51
